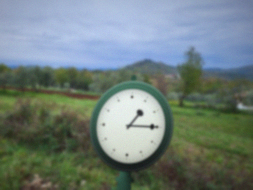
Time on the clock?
1:15
